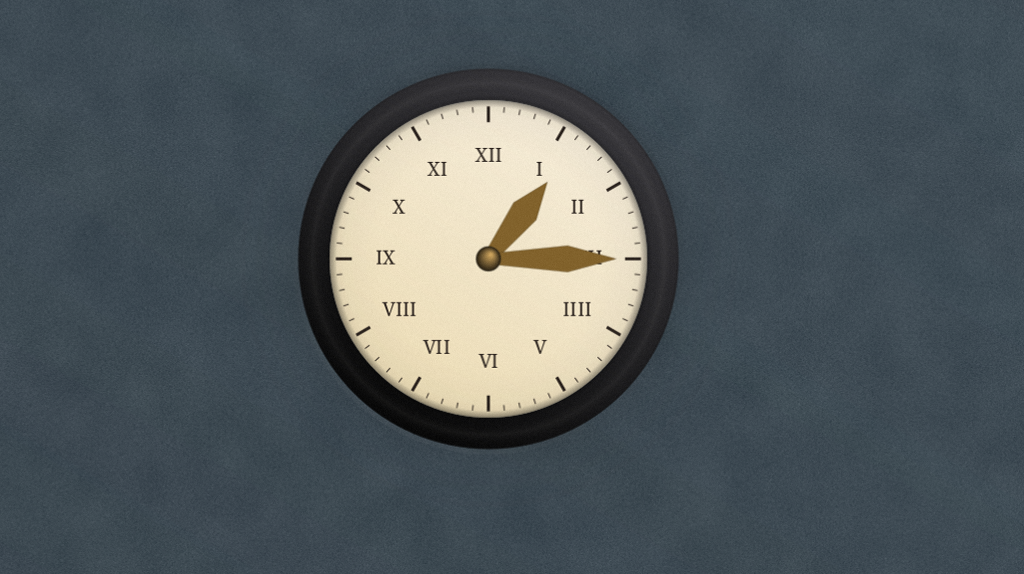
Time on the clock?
1:15
